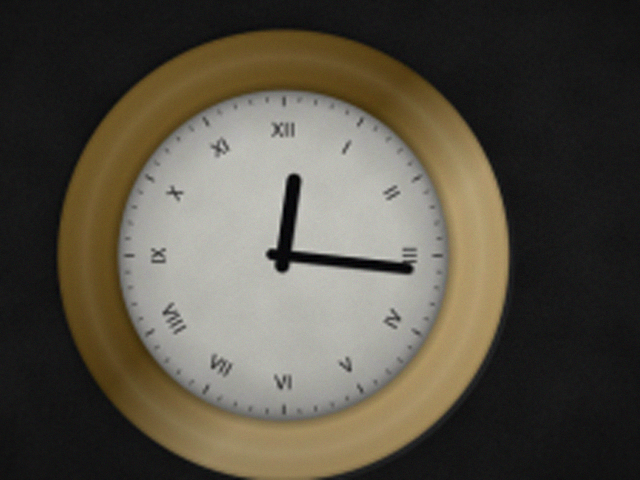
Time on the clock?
12:16
